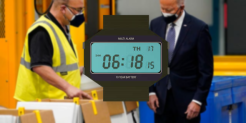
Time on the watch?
6:18:15
